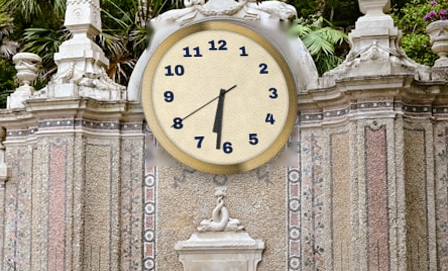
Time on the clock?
6:31:40
